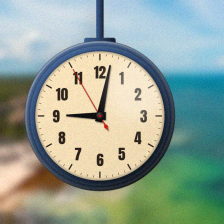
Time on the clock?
9:01:55
